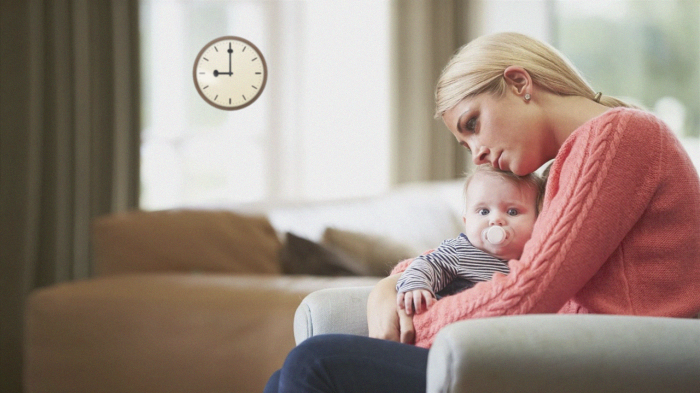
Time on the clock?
9:00
